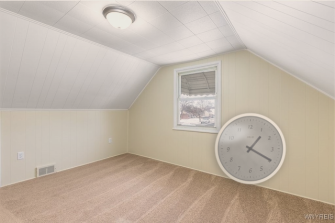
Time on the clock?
1:20
